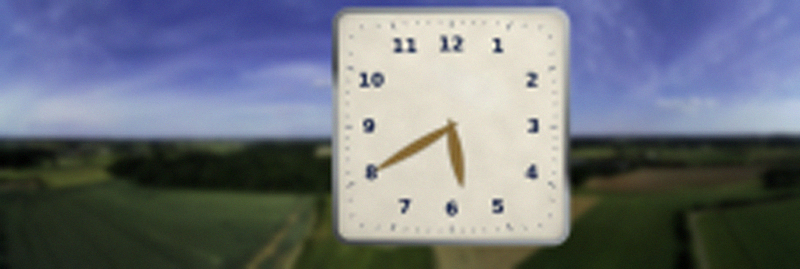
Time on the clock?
5:40
